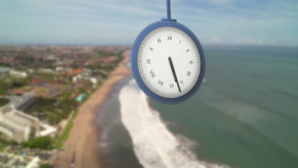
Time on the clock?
5:27
